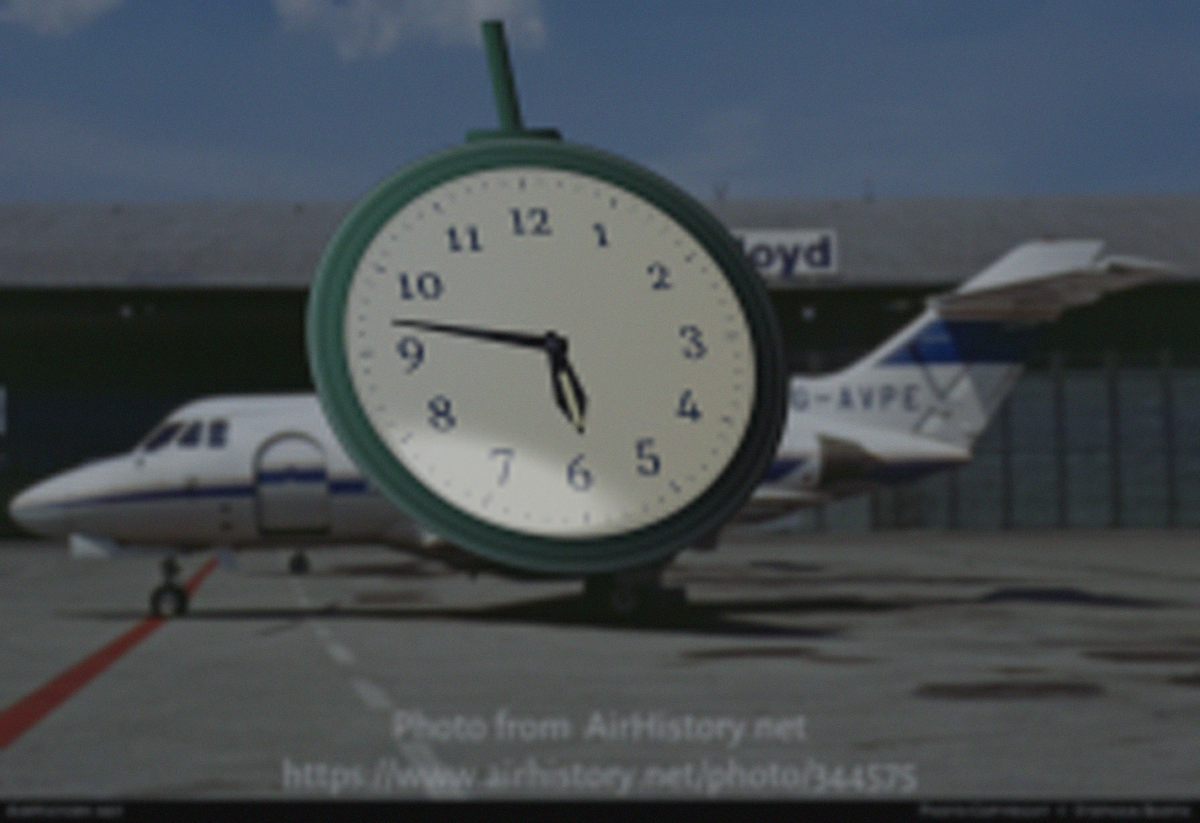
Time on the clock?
5:47
